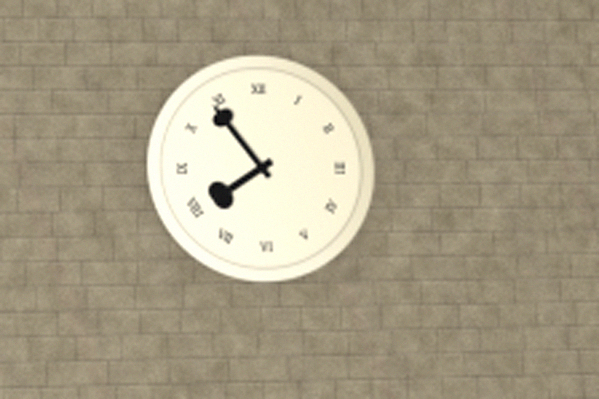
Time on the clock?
7:54
